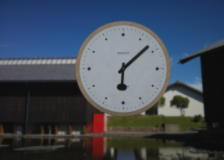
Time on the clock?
6:08
